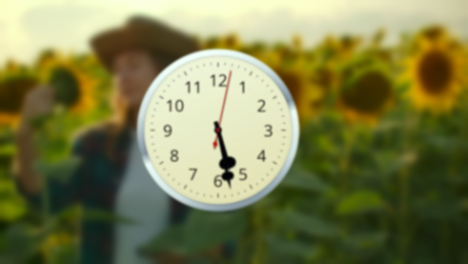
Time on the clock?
5:28:02
